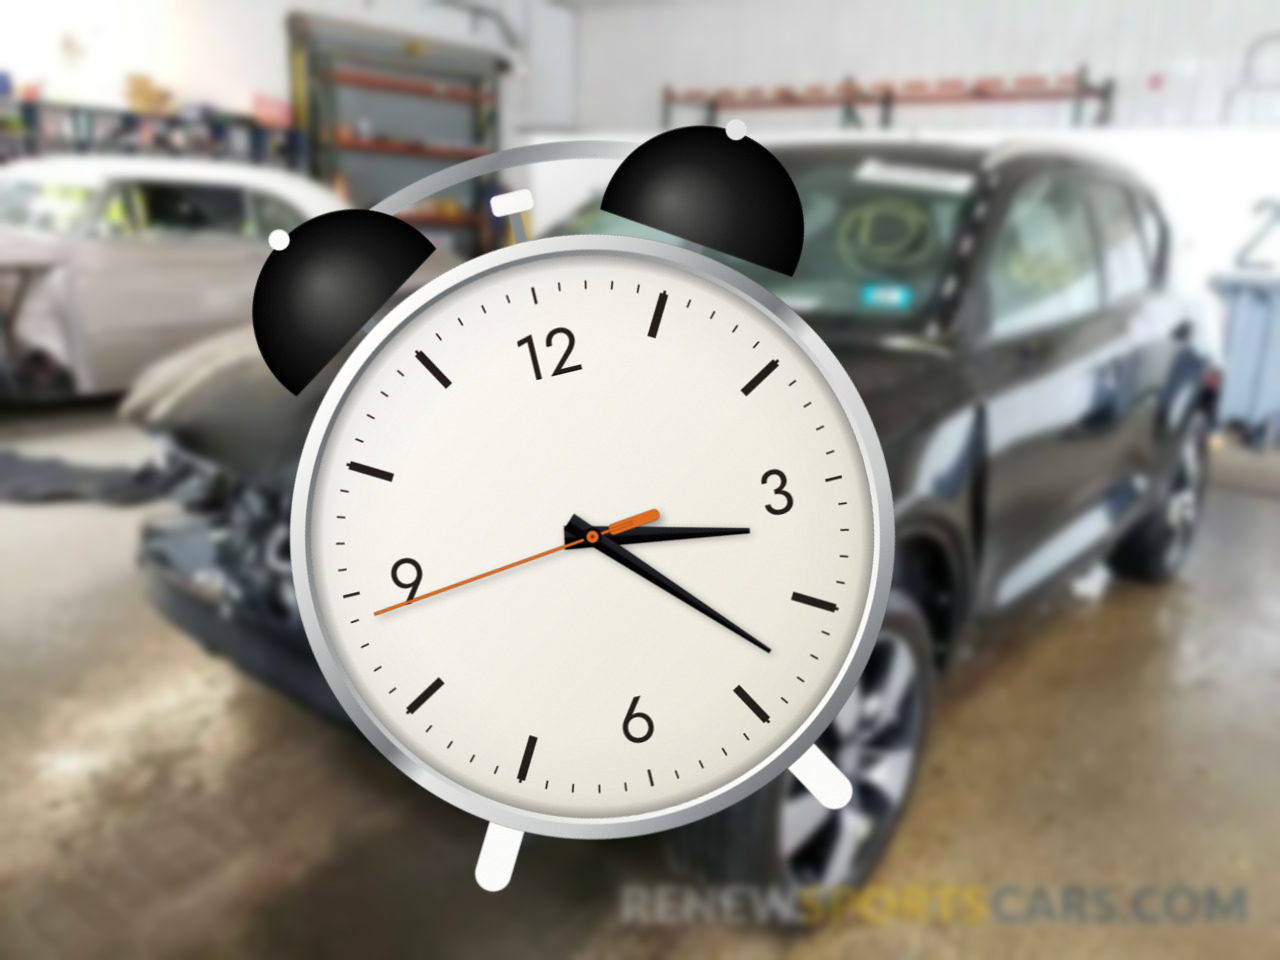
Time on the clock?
3:22:44
